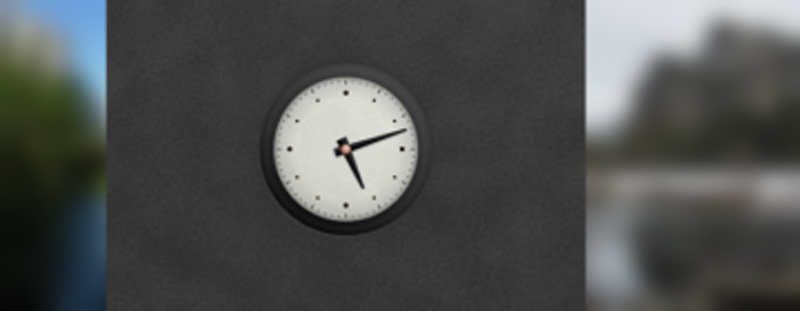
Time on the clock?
5:12
